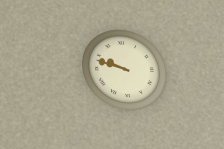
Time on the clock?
9:48
